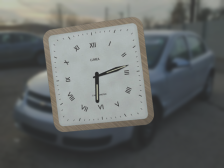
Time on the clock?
6:13
